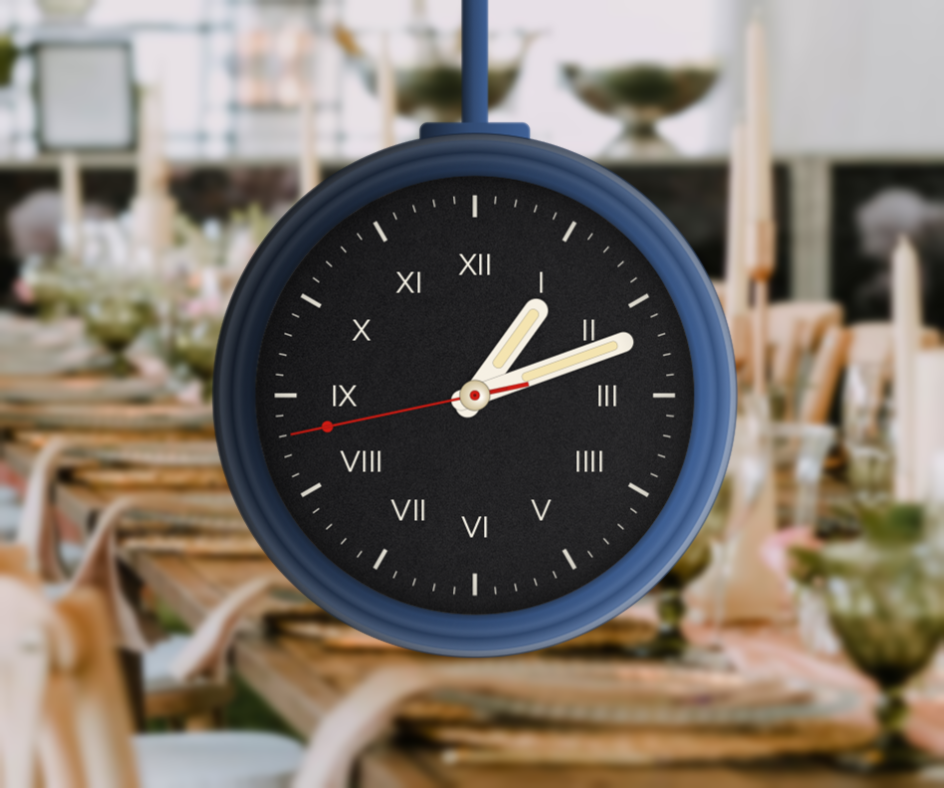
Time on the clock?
1:11:43
